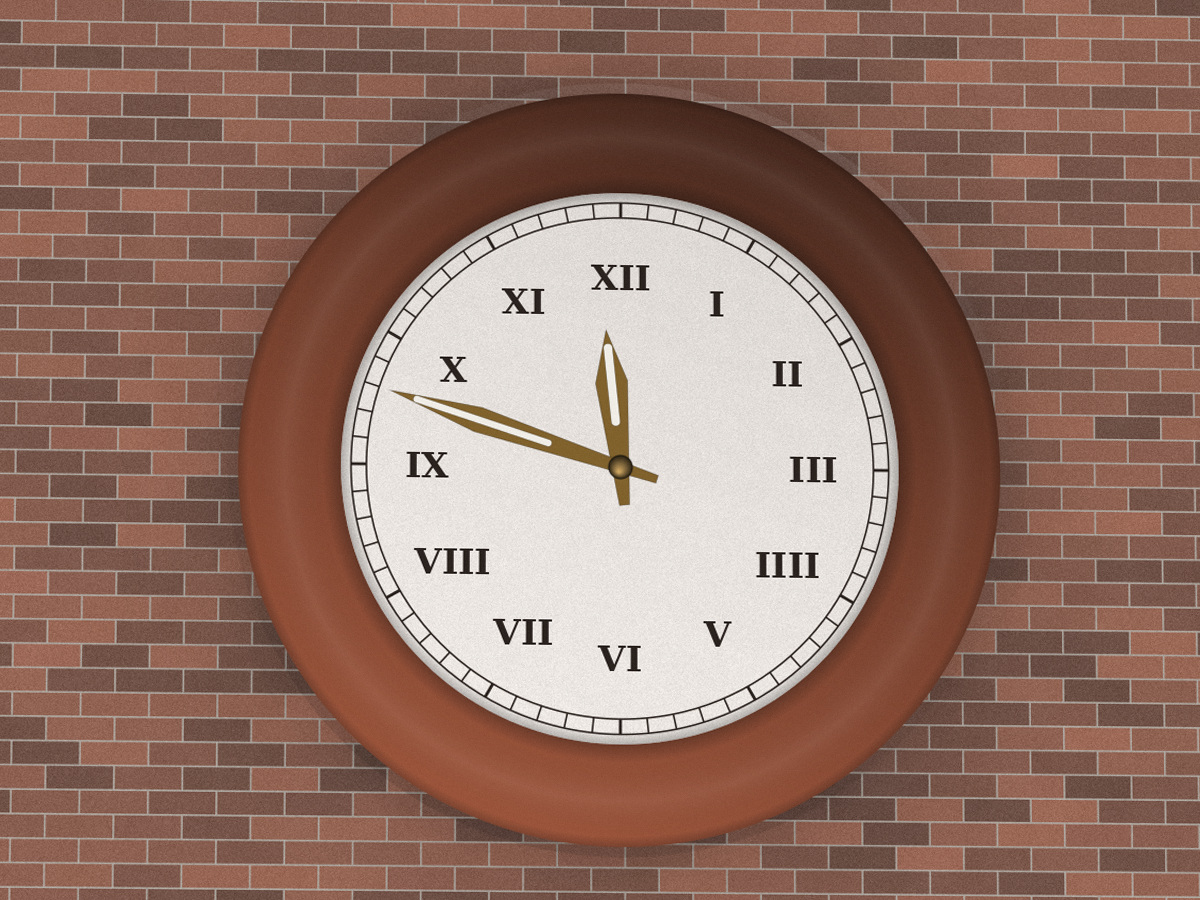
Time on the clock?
11:48
